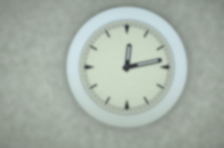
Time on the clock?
12:13
